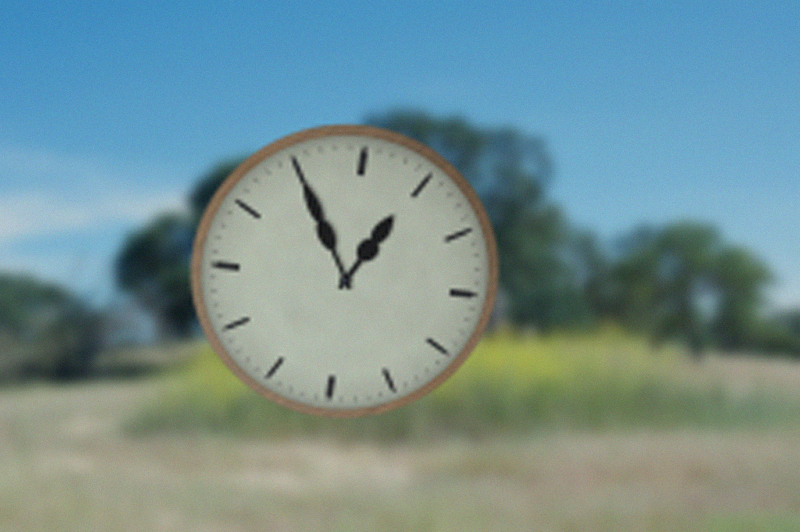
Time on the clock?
12:55
